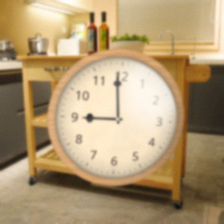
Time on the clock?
8:59
